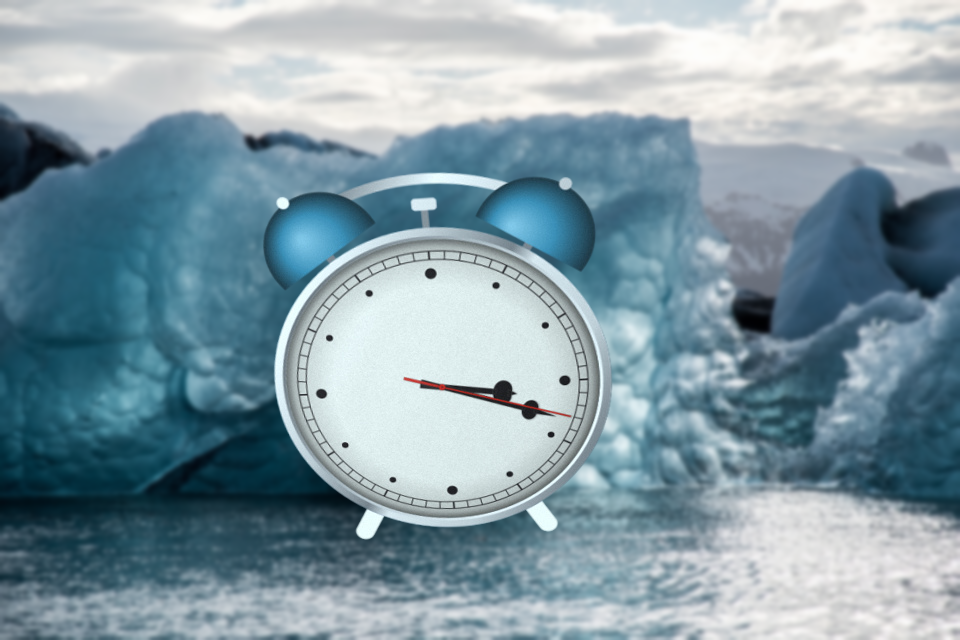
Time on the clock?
3:18:18
